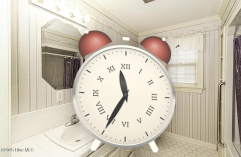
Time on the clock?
11:35
